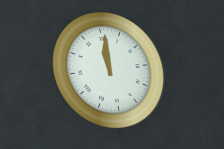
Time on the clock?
12:01
